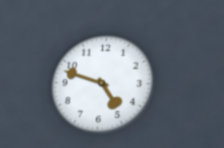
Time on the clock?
4:48
